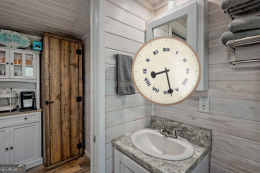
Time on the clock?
8:28
